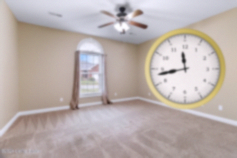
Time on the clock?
11:43
